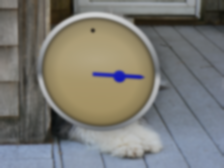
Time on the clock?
3:16
